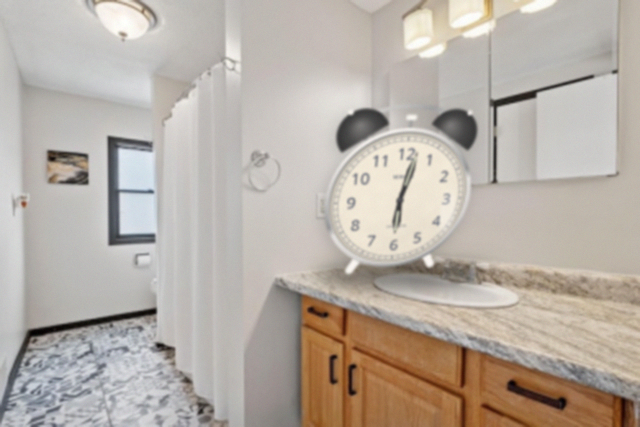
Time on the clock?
6:02
